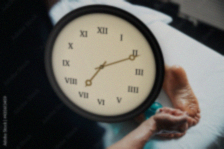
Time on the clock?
7:11
